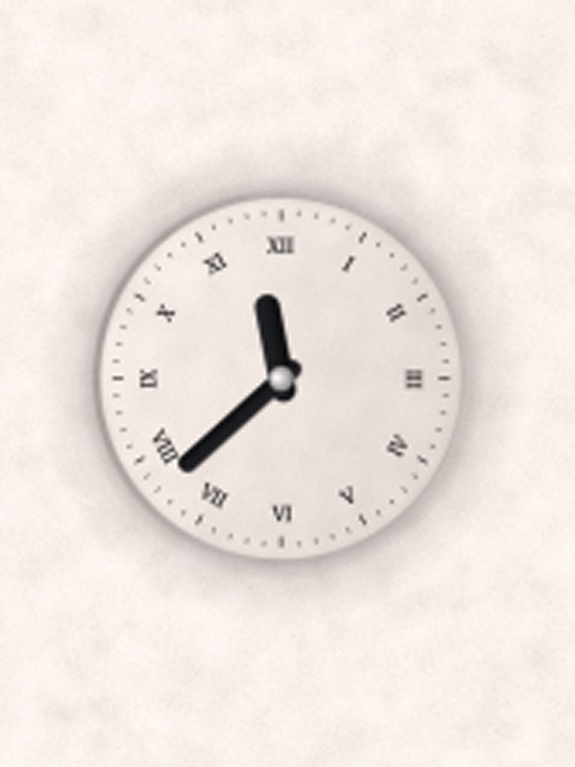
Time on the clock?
11:38
